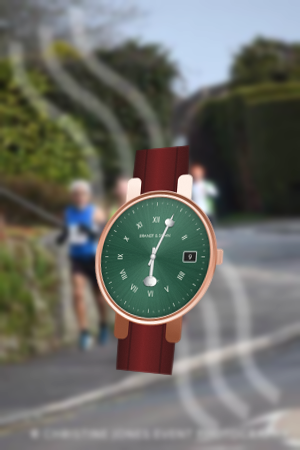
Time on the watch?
6:04
